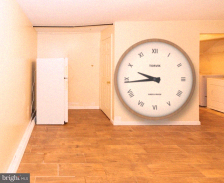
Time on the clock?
9:44
